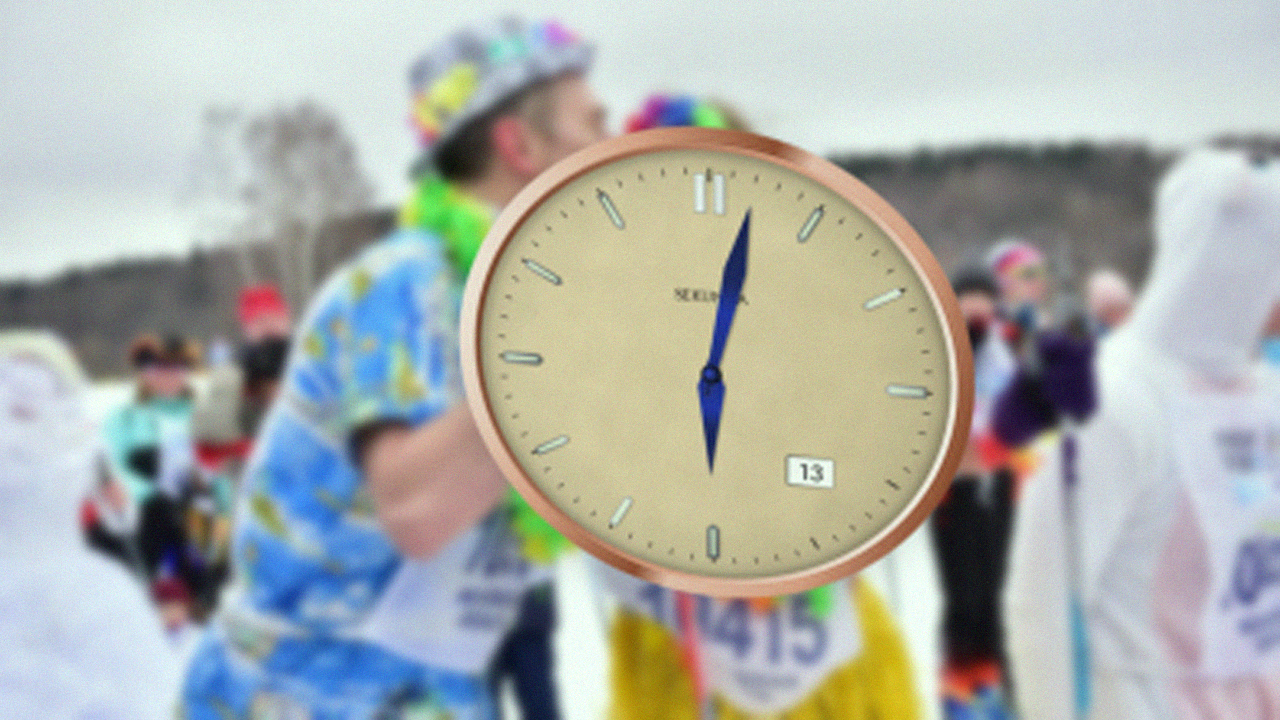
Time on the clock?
6:02
